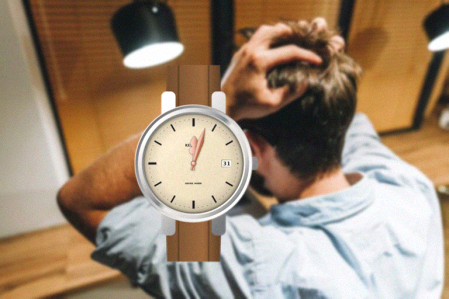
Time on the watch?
12:03
